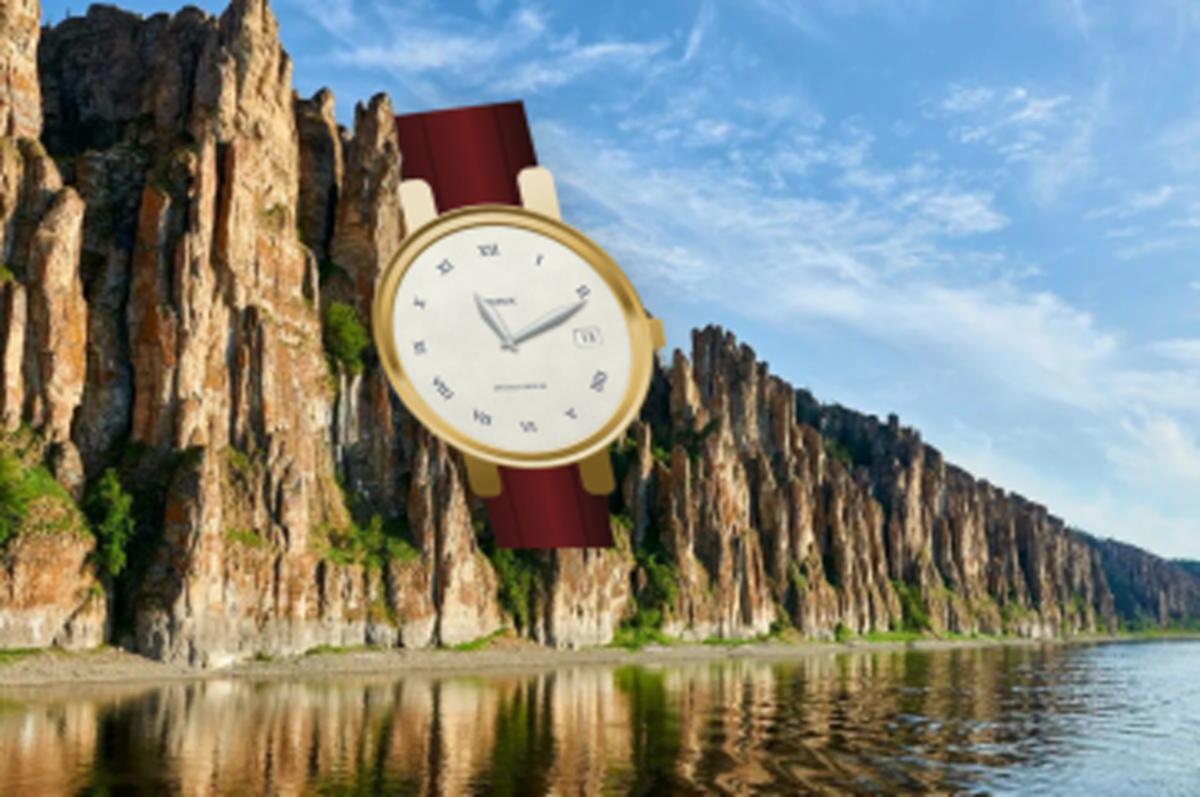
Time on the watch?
11:11
